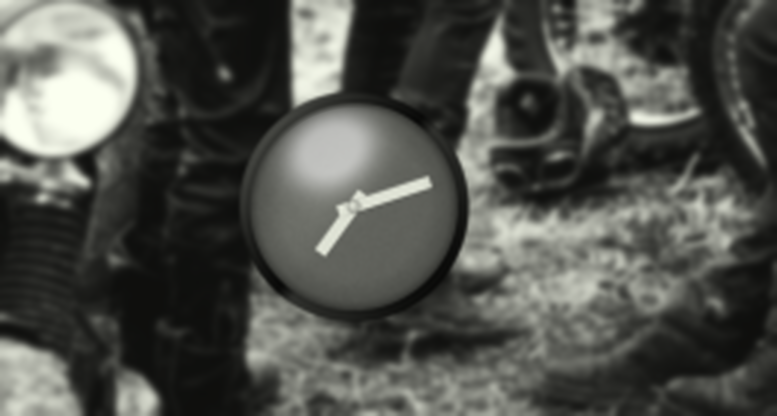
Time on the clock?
7:12
